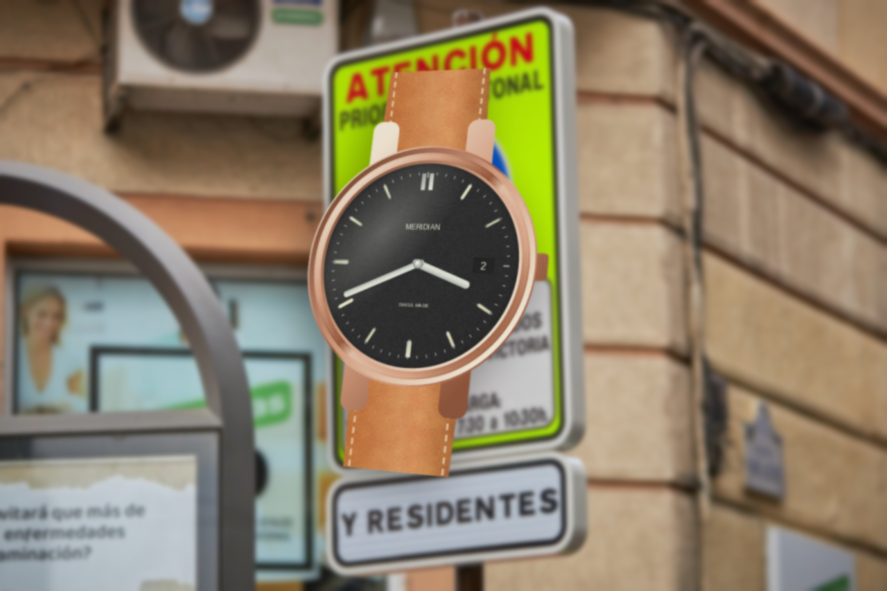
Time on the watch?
3:41
